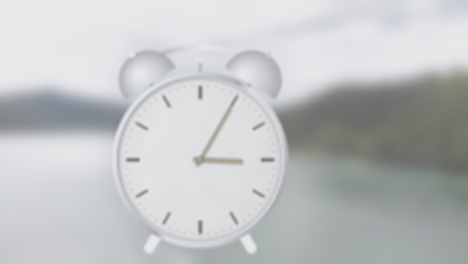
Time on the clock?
3:05
